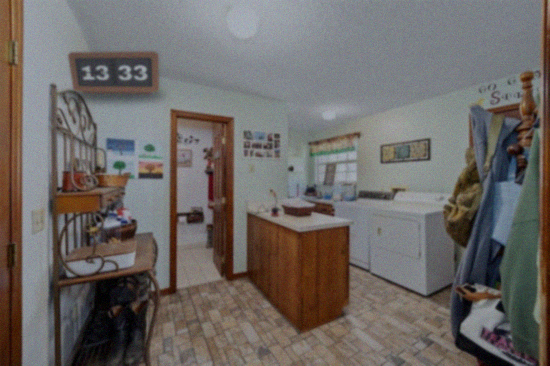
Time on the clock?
13:33
